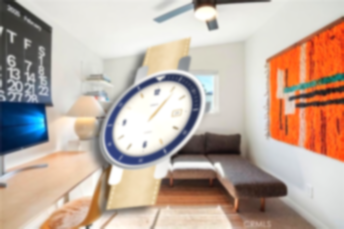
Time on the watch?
1:06
